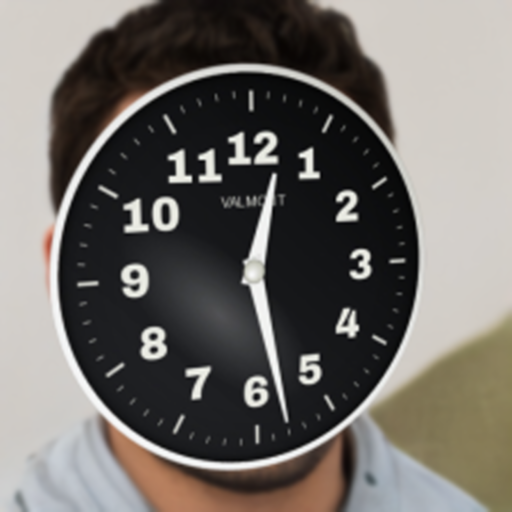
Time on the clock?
12:28
